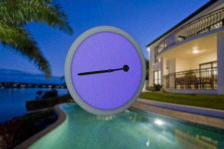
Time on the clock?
2:44
